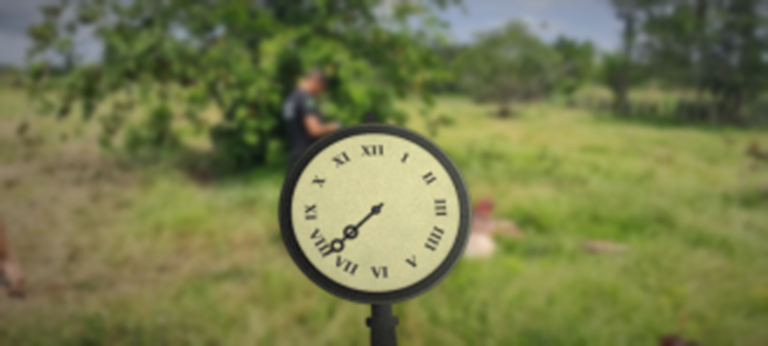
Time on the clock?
7:38
